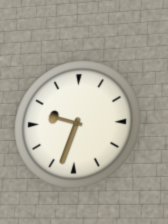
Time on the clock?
9:33
